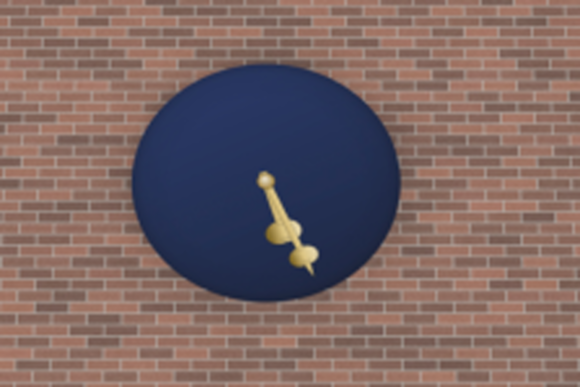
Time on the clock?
5:26
